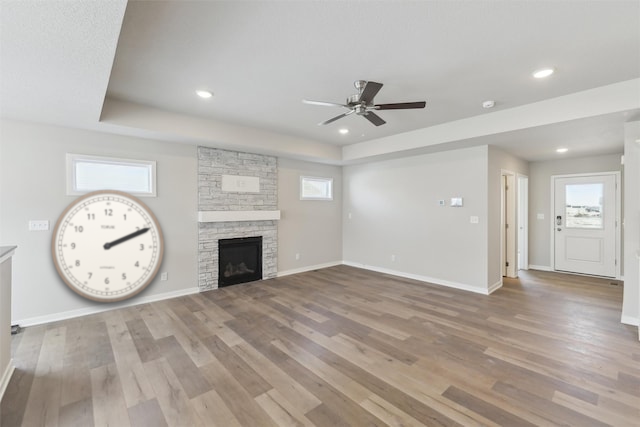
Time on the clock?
2:11
